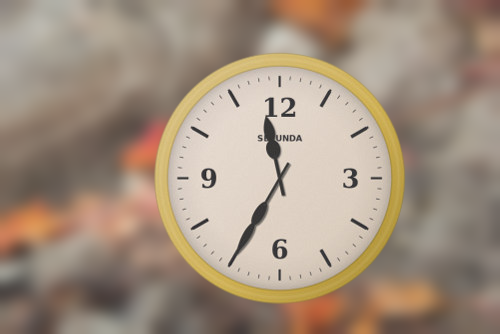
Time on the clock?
11:35
